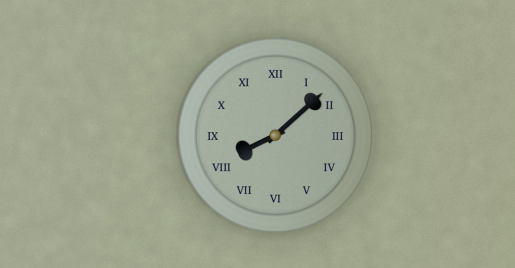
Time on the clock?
8:08
